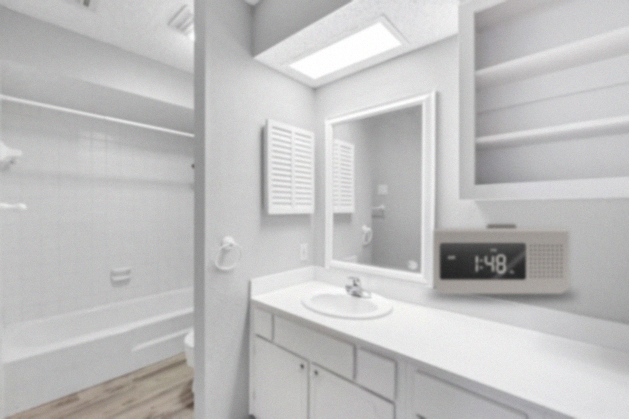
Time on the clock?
1:48
